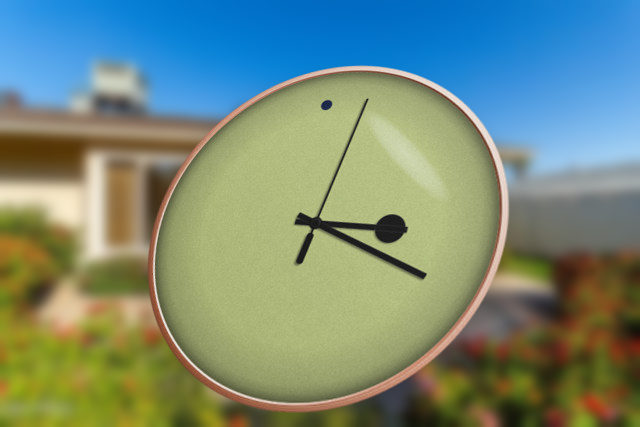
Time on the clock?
3:20:03
